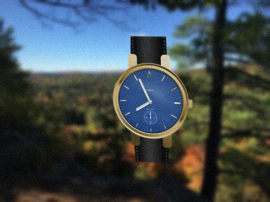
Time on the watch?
7:56
